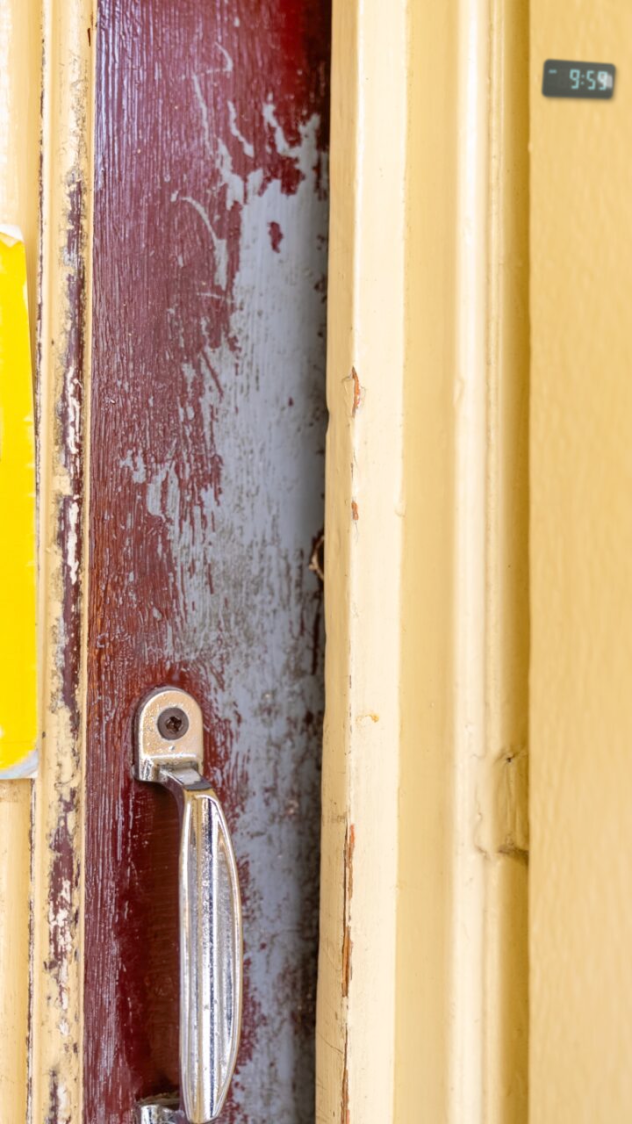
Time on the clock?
9:59
